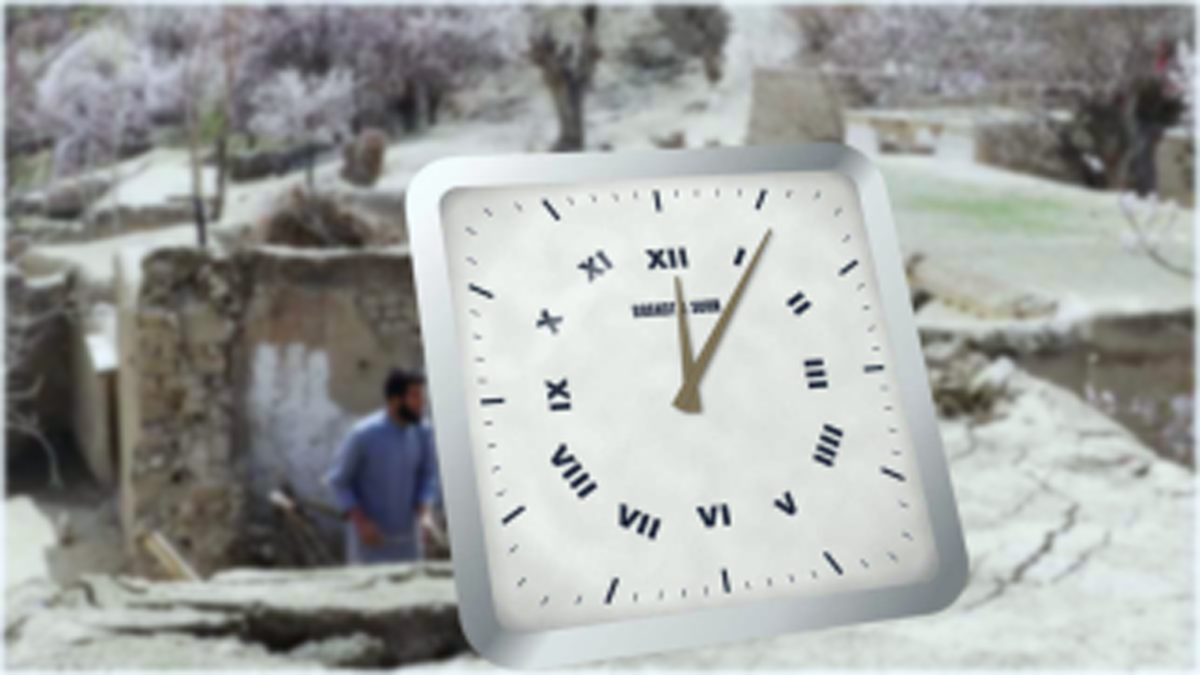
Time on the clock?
12:06
